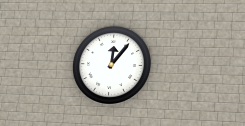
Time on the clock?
12:06
